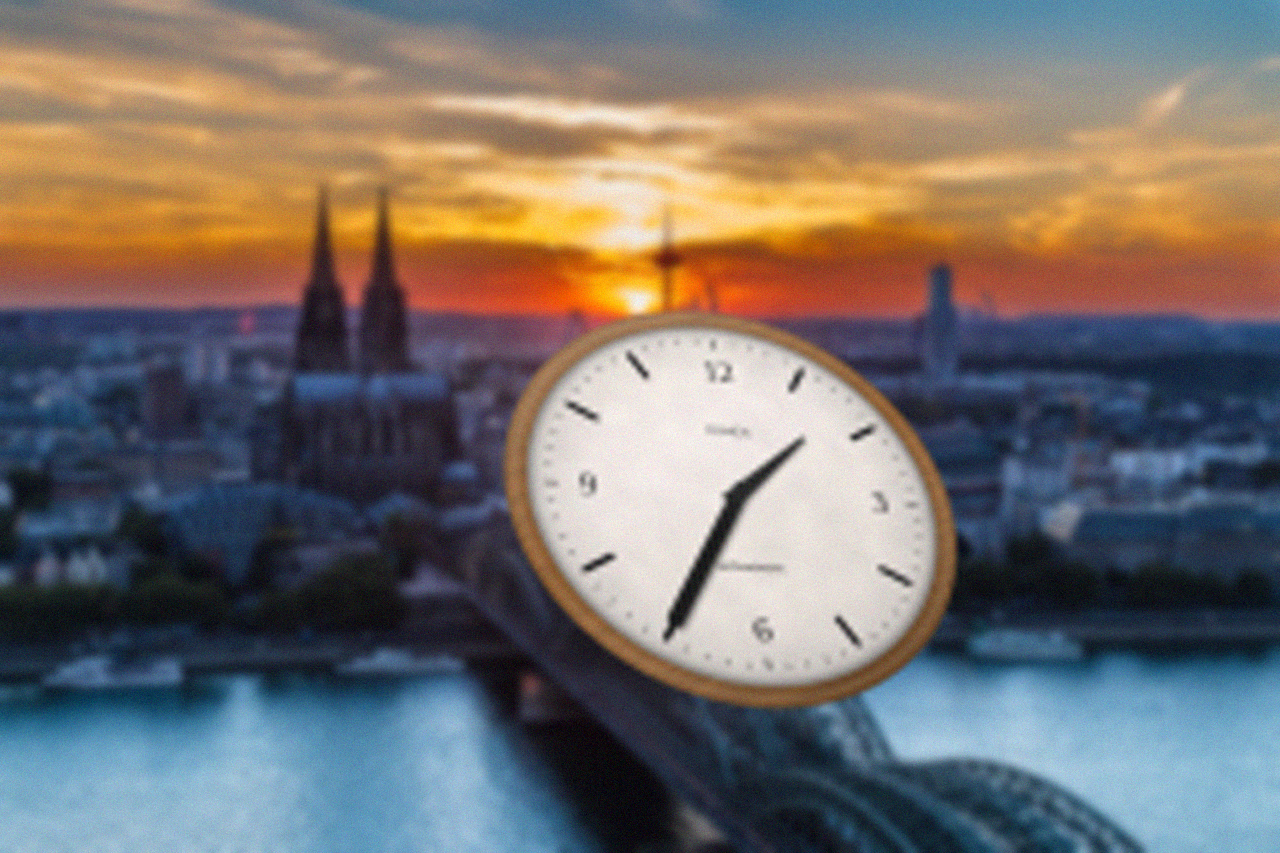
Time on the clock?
1:35
